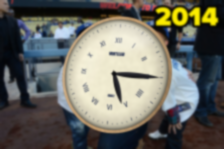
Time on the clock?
5:15
